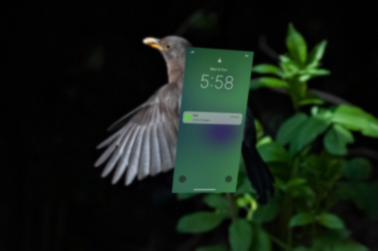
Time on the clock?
5:58
